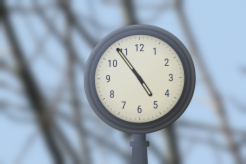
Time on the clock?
4:54
